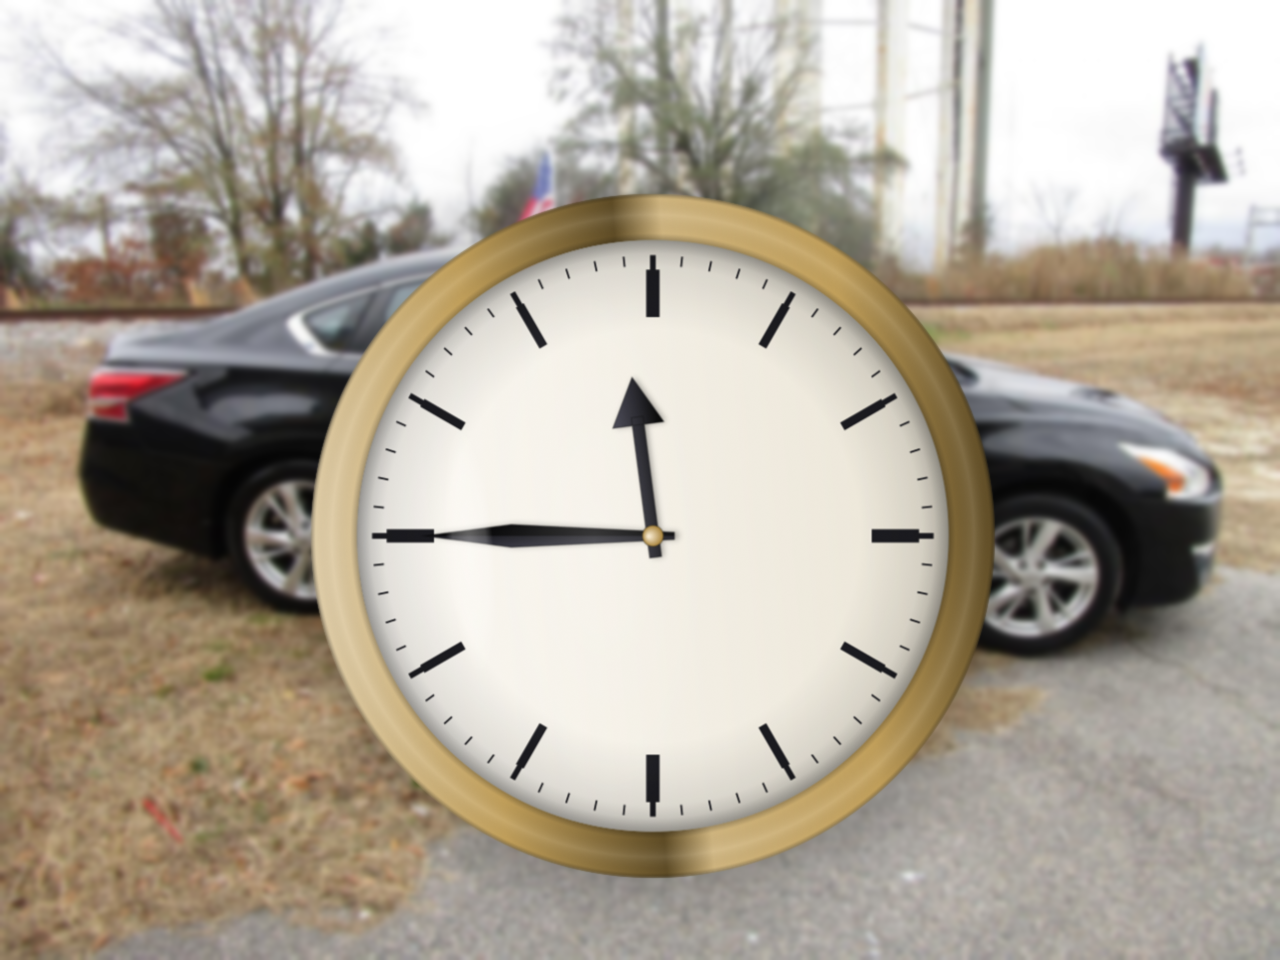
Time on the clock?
11:45
